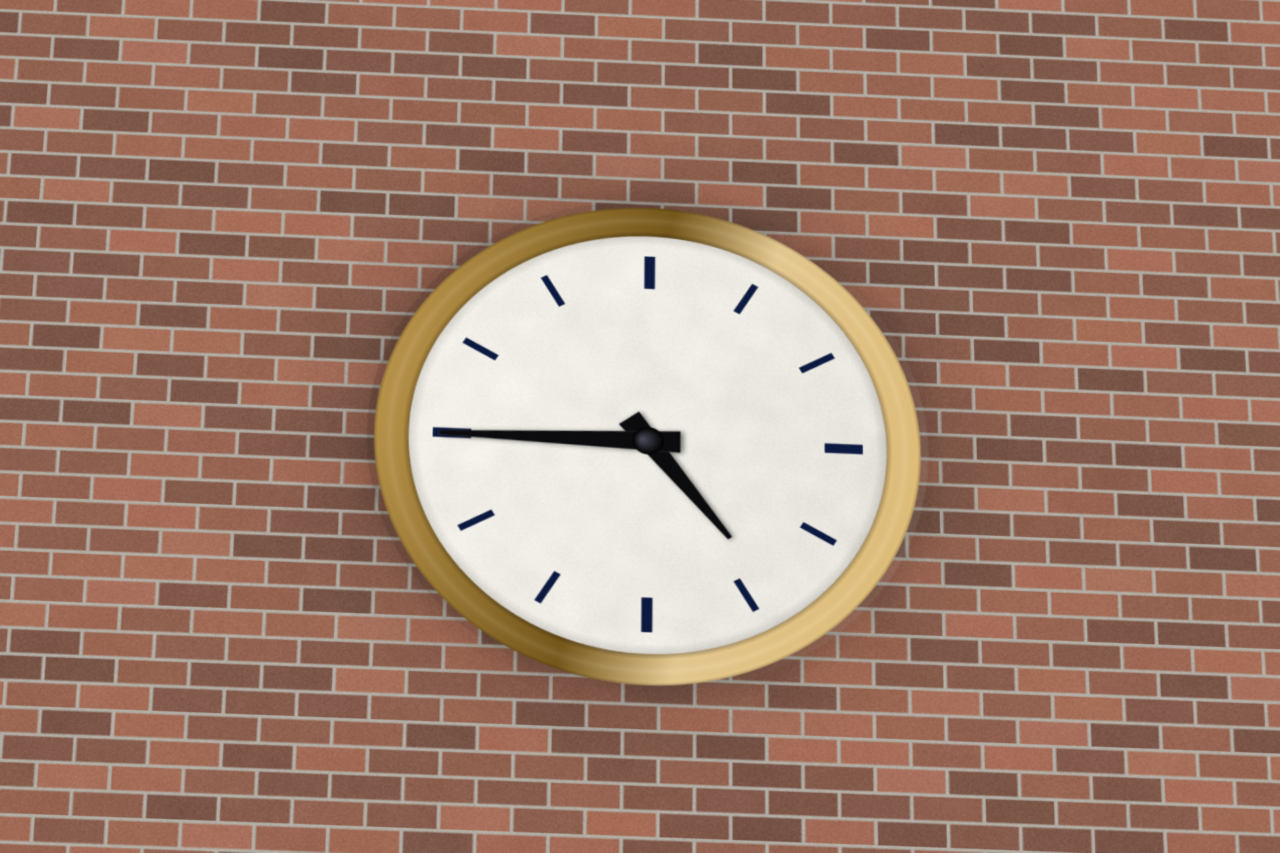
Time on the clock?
4:45
